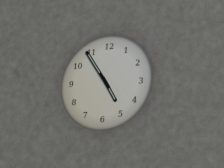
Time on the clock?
4:54
